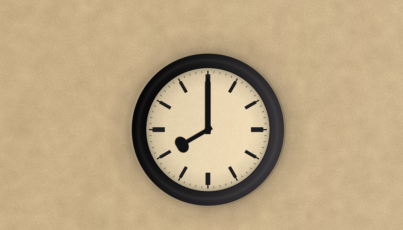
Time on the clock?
8:00
